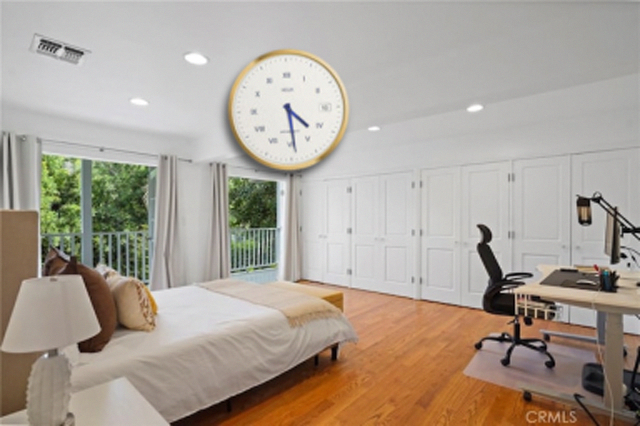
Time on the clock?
4:29
